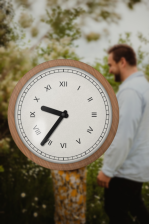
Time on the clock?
9:36
